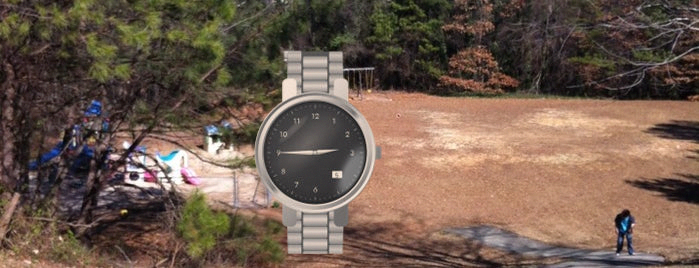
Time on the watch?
2:45
